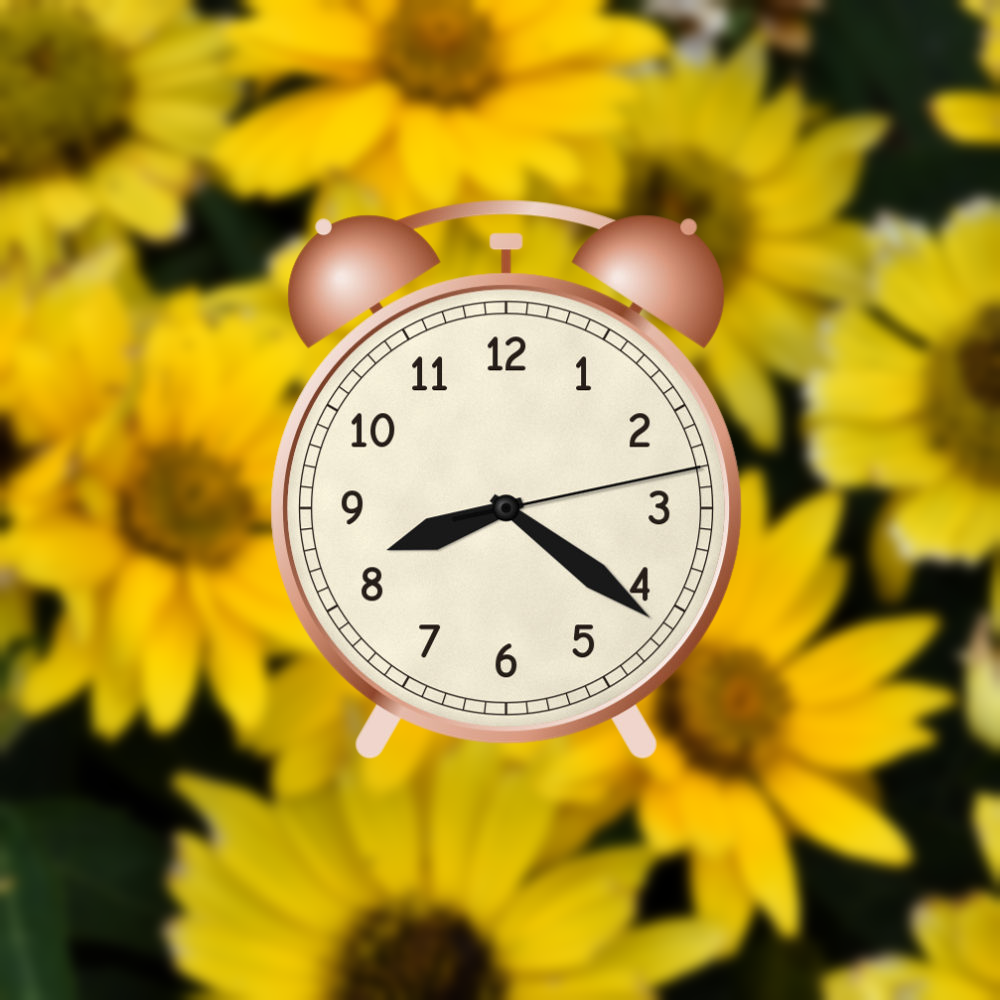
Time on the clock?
8:21:13
